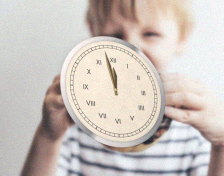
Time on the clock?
11:58
